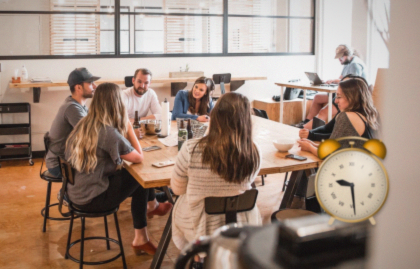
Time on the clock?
9:29
